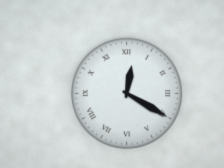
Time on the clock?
12:20
